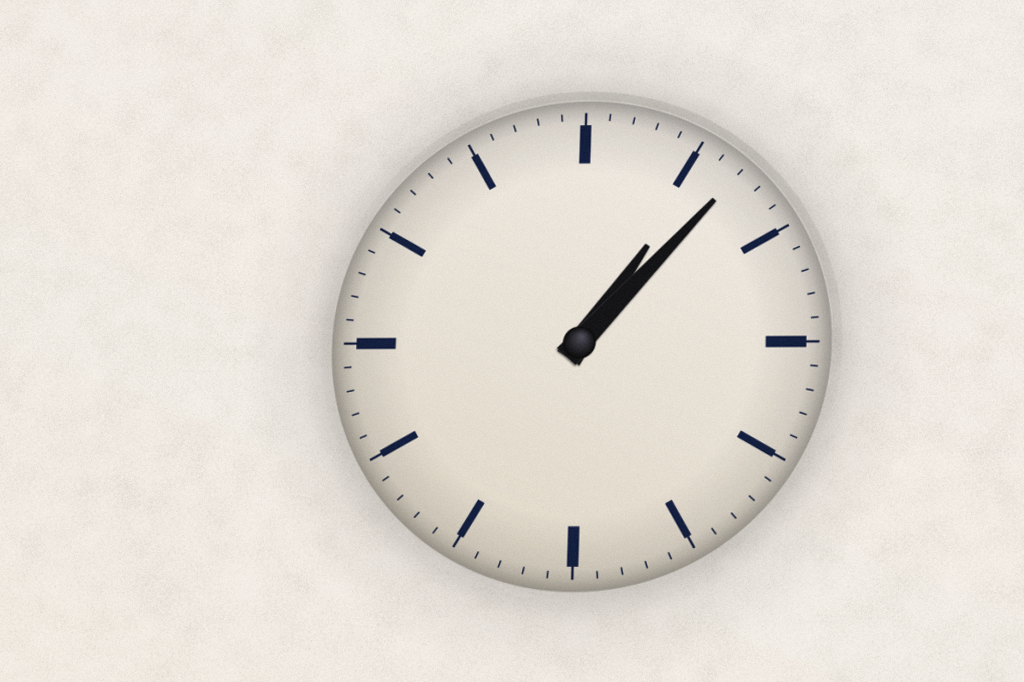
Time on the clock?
1:07
